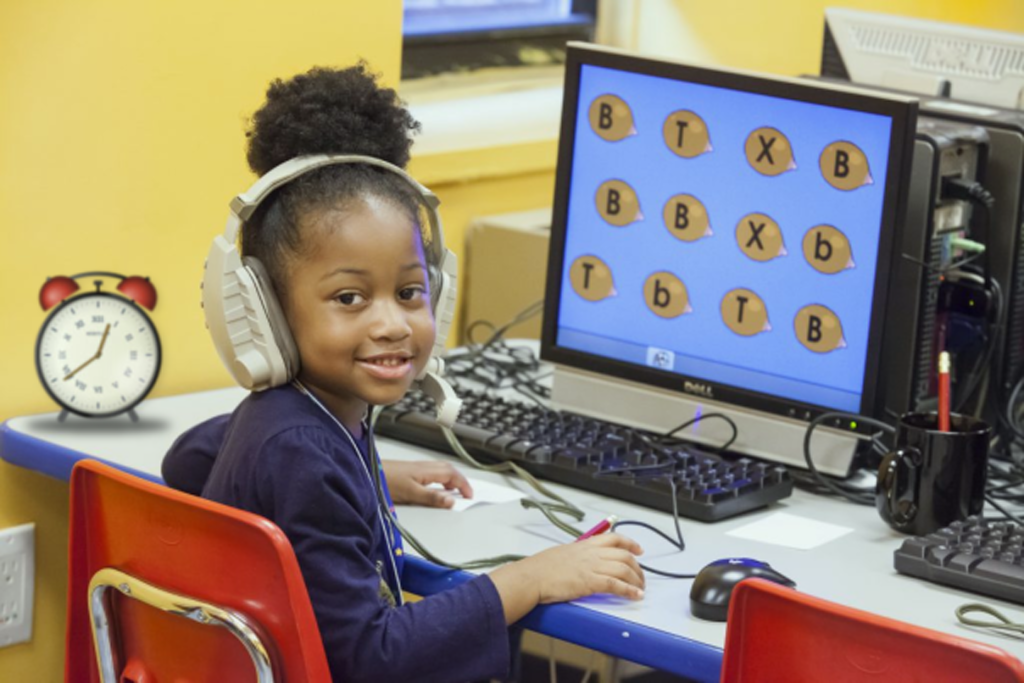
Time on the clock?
12:39
